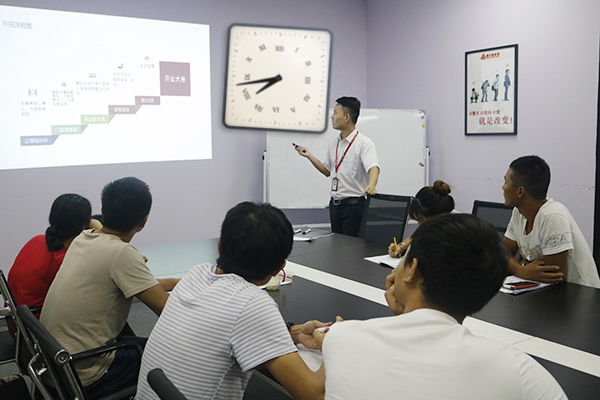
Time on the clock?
7:43
